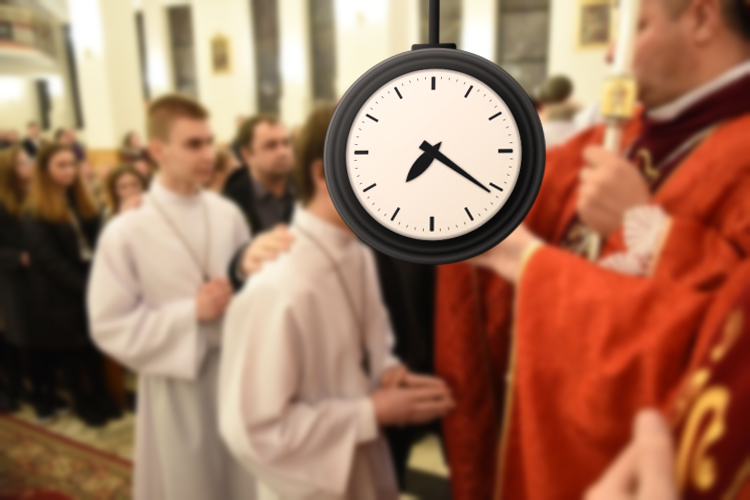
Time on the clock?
7:21
